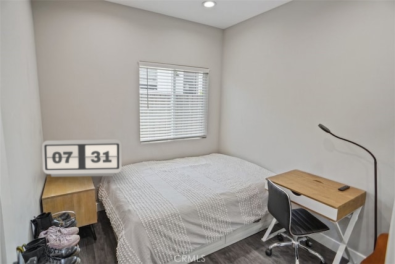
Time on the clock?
7:31
